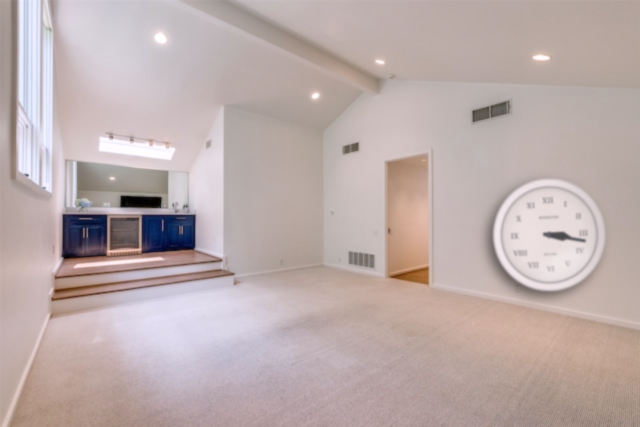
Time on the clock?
3:17
